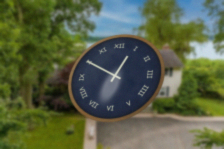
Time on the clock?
12:50
